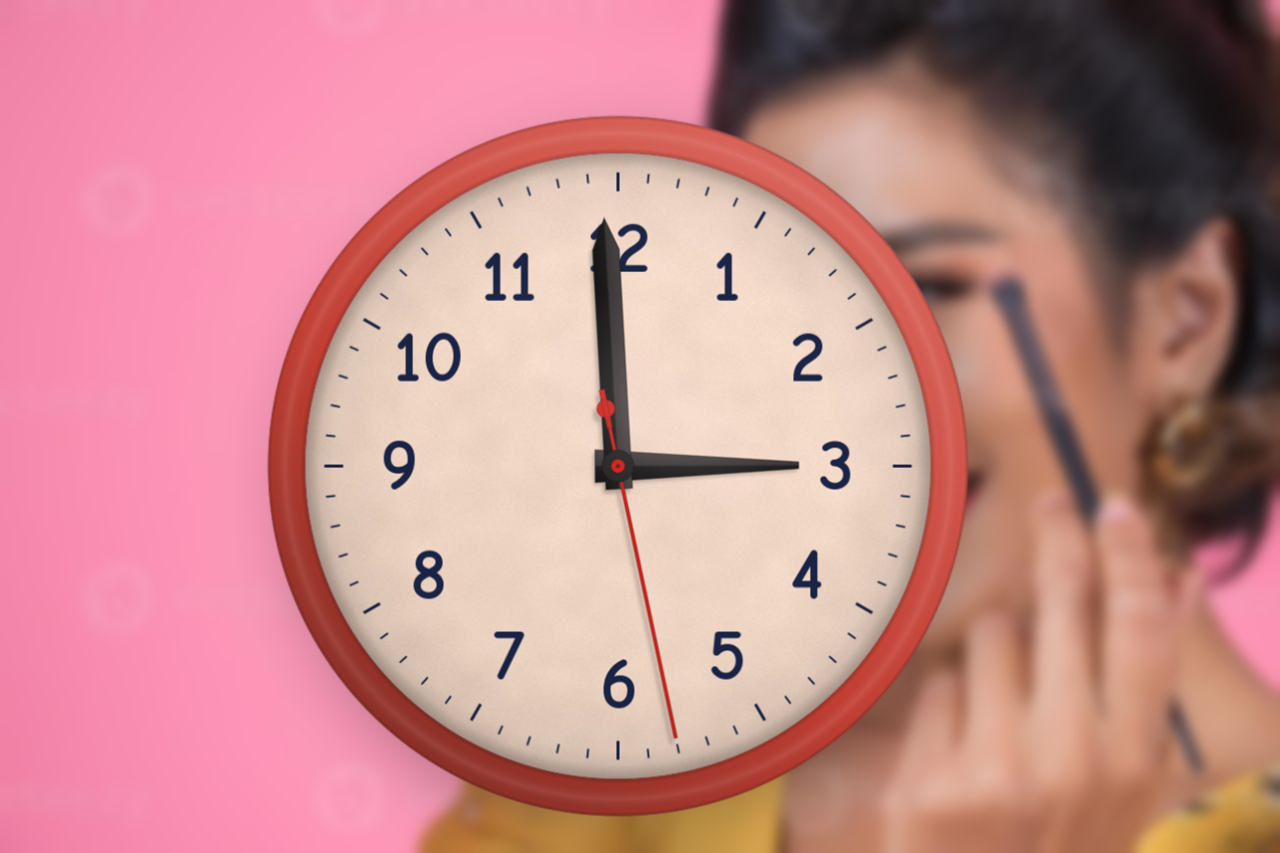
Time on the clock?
2:59:28
